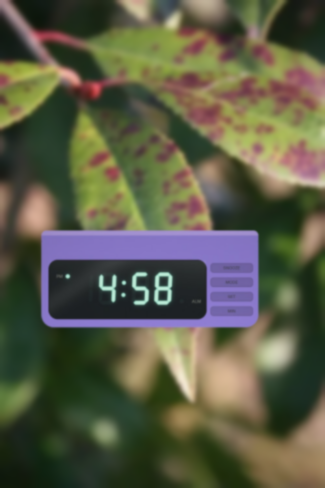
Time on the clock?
4:58
